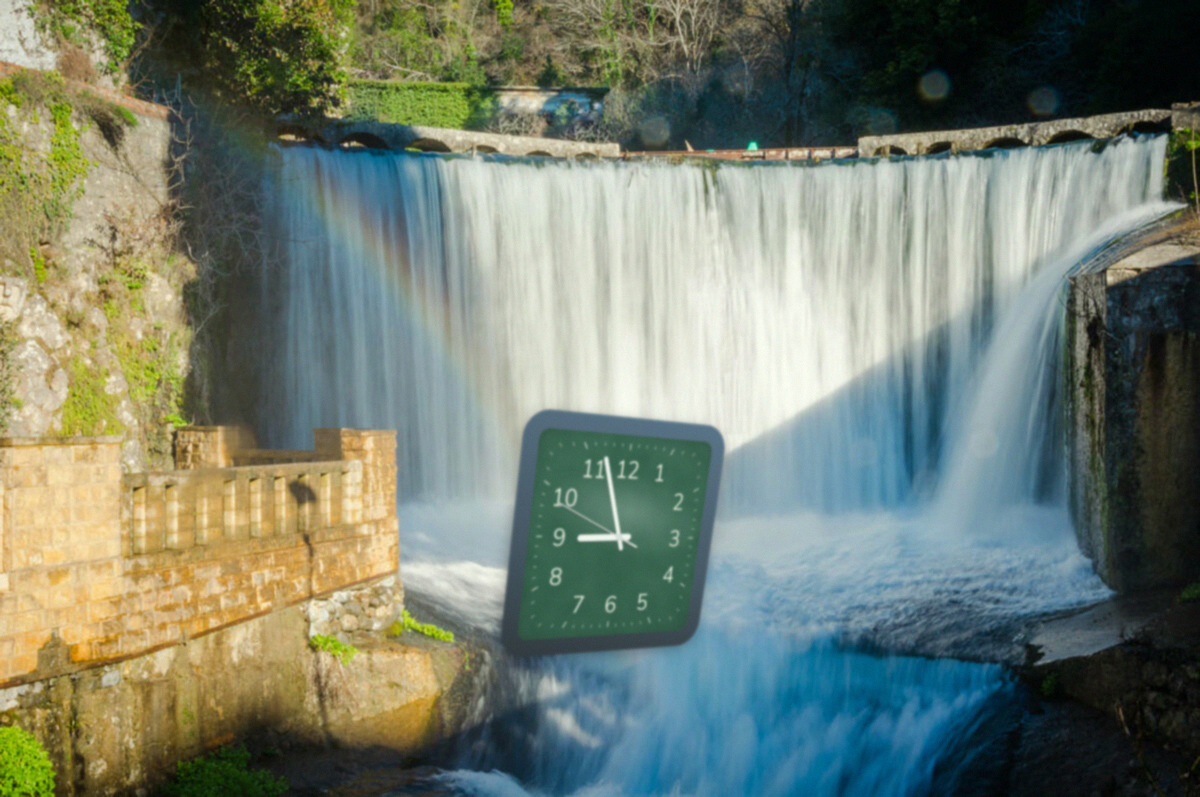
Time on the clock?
8:56:49
